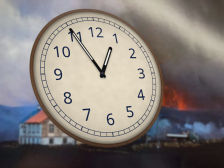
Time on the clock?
12:55
